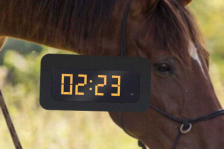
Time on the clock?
2:23
